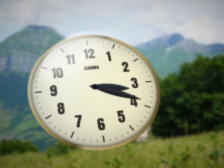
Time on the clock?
3:19
